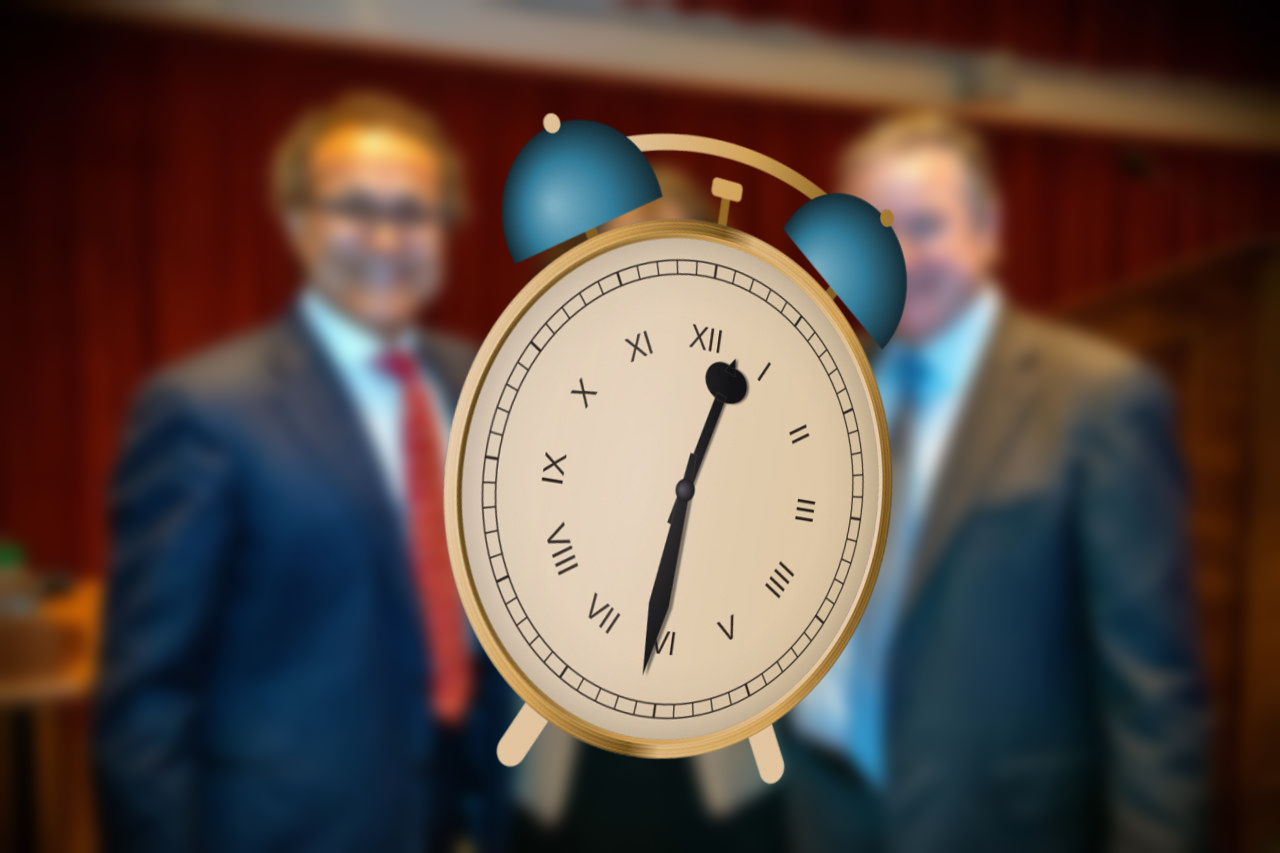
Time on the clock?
12:31
